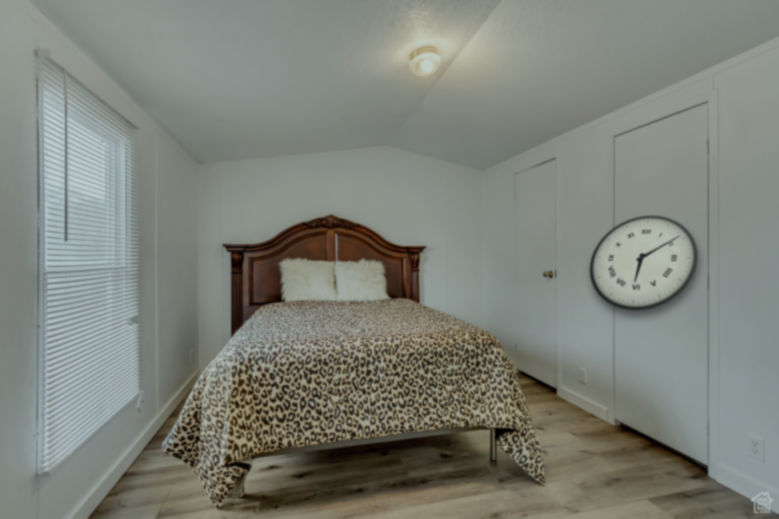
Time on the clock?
6:09
